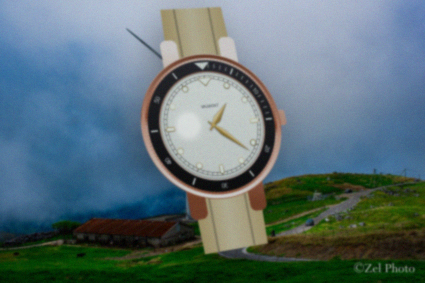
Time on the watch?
1:22
